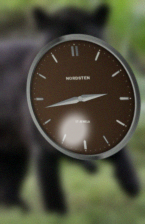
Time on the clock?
2:43
